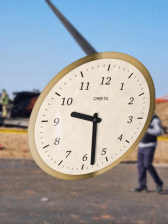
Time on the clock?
9:28
